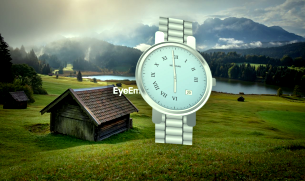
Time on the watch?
5:59
